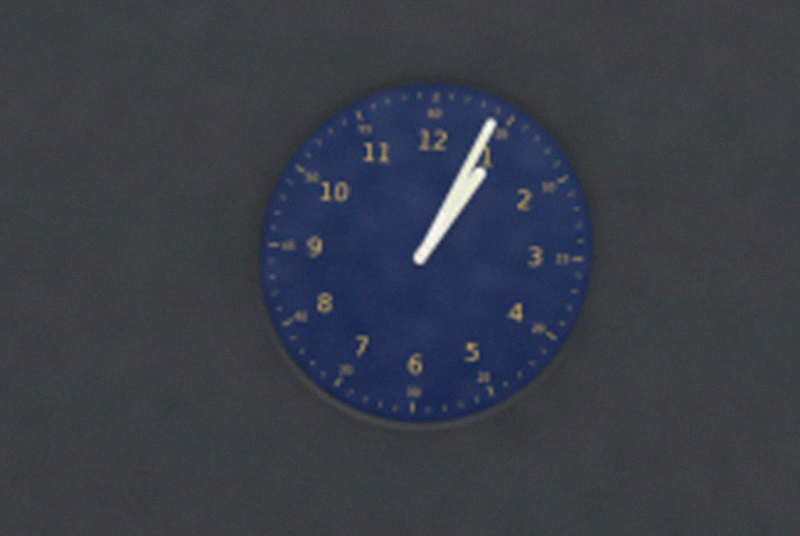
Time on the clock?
1:04
